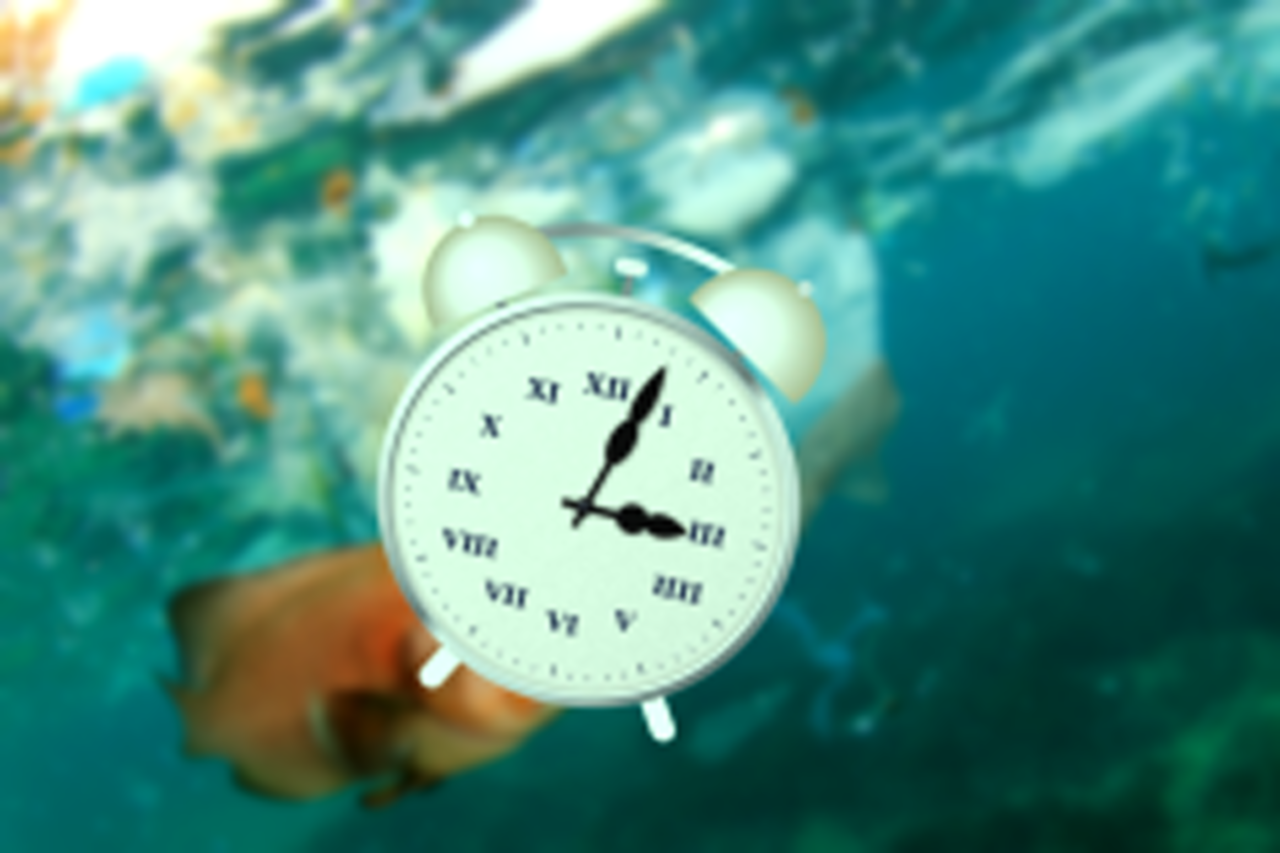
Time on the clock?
3:03
